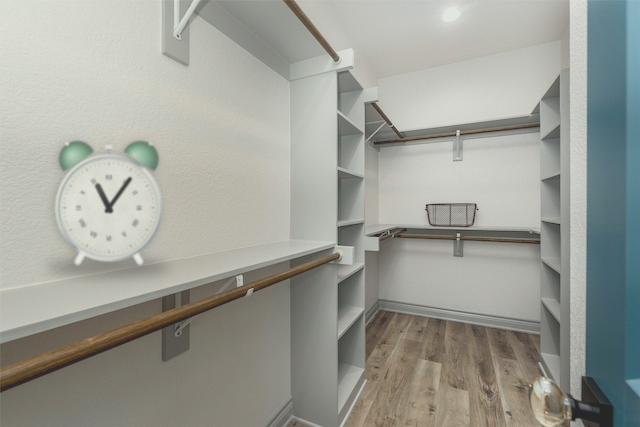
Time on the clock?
11:06
